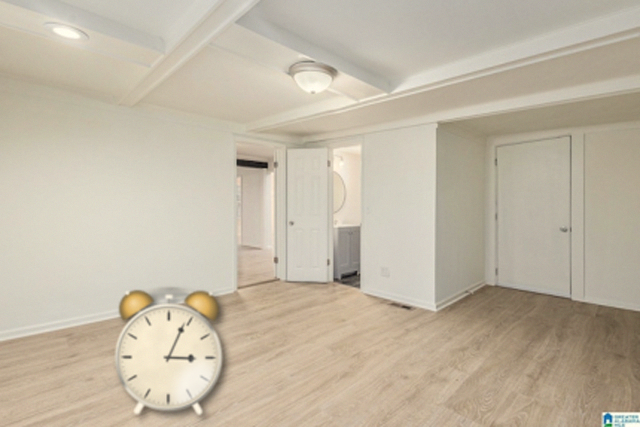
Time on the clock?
3:04
